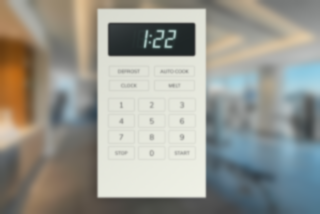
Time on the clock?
1:22
